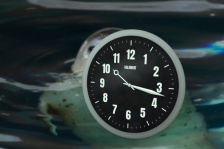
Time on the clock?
10:17
